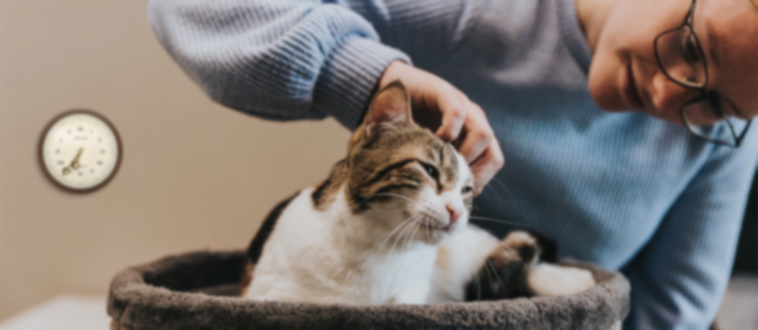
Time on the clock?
6:36
